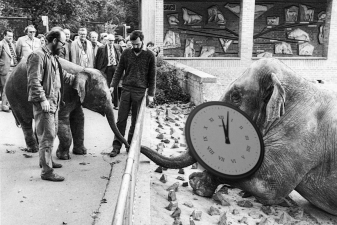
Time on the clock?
12:03
